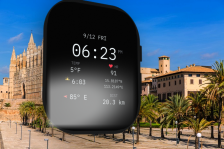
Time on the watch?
6:23
